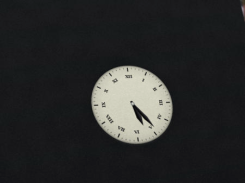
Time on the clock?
5:24
